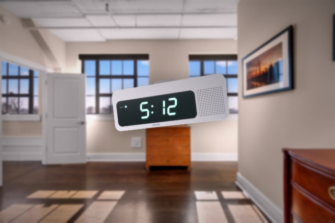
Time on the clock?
5:12
